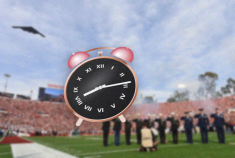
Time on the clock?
8:14
